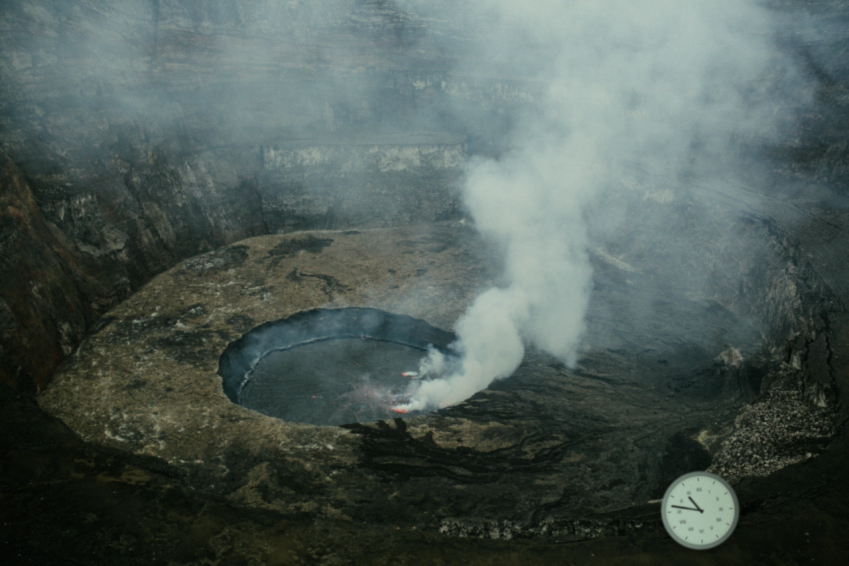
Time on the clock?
10:47
